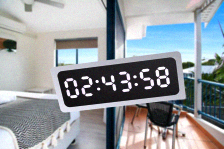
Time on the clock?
2:43:58
